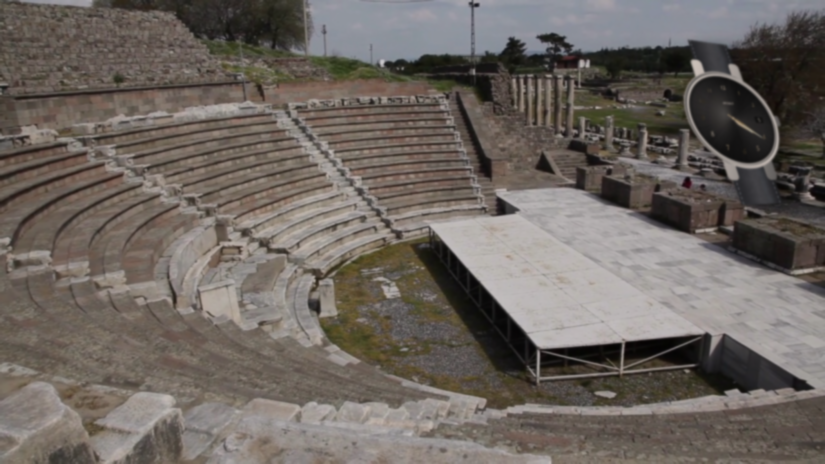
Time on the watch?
4:21
